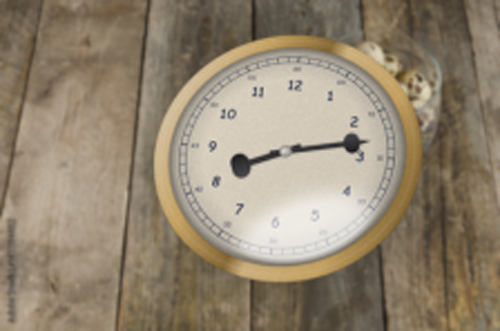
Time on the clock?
8:13
